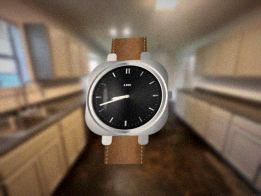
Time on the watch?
8:42
